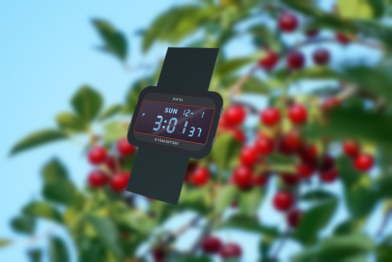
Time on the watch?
3:01:37
